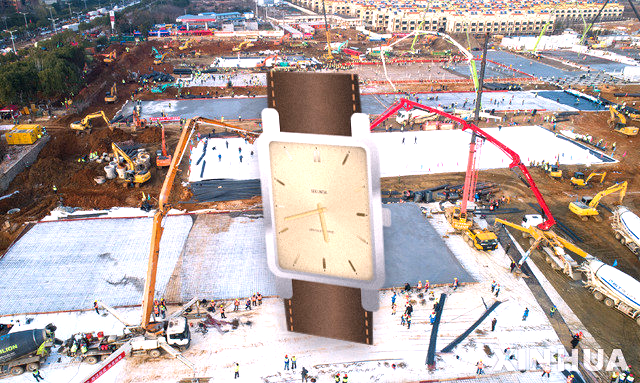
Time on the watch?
5:42
